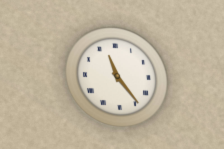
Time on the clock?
11:24
